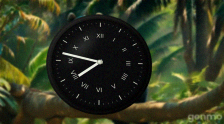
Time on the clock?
7:47
